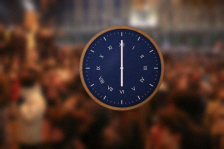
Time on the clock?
6:00
